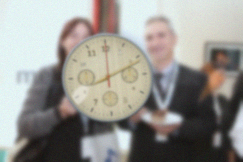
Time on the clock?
8:11
